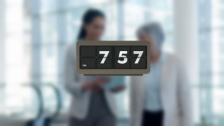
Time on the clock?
7:57
